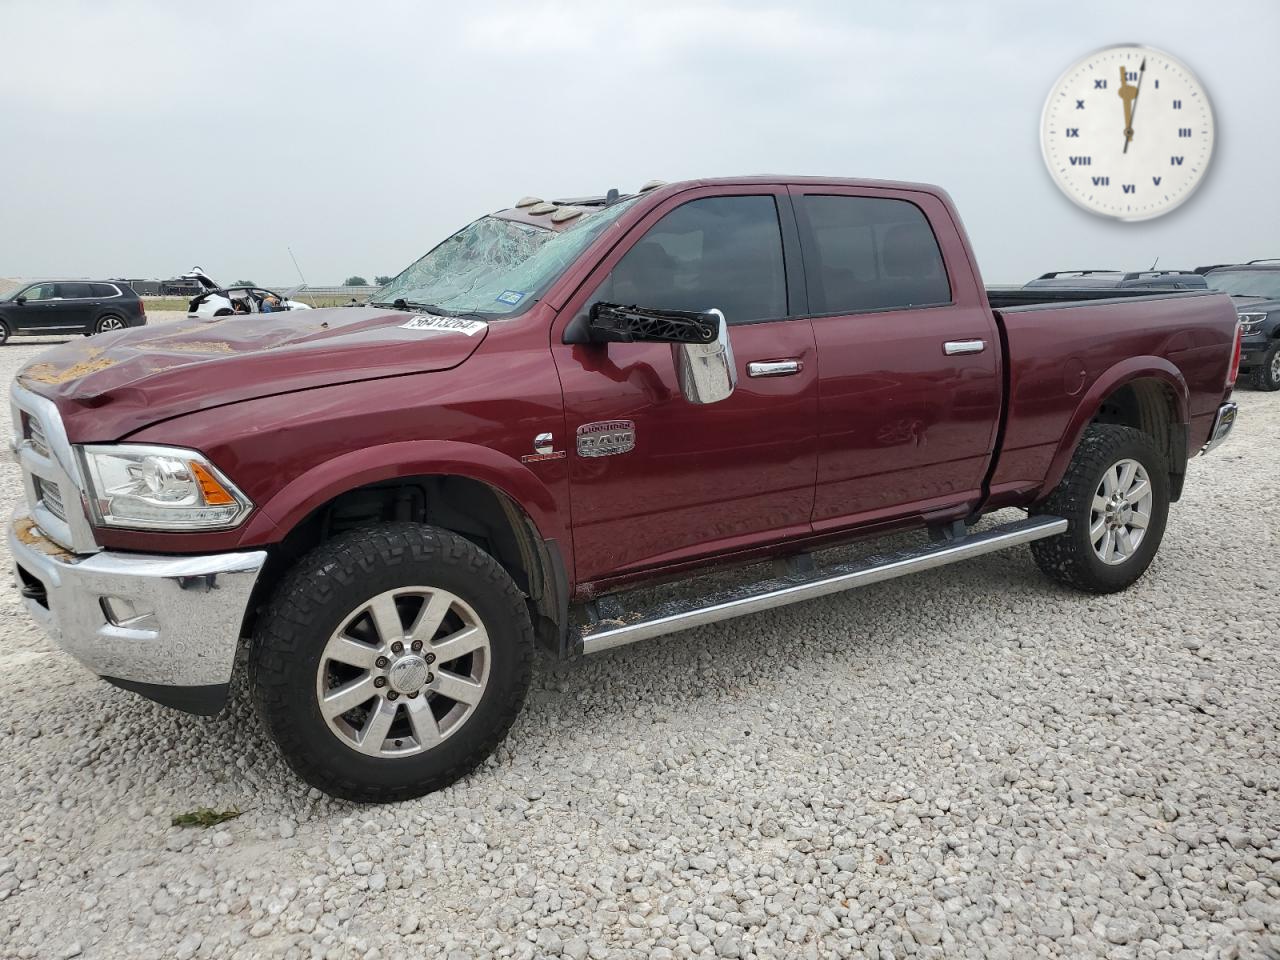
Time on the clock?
11:59:02
